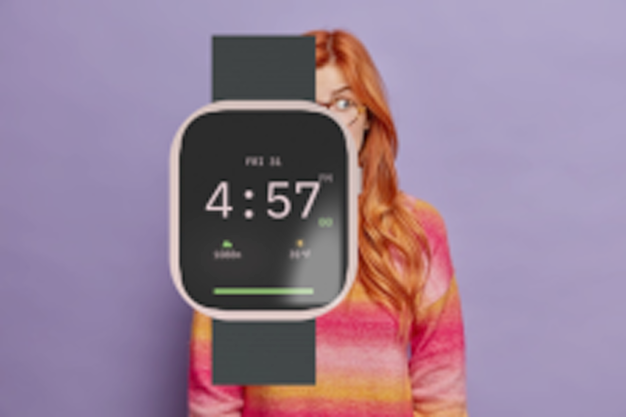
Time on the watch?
4:57
